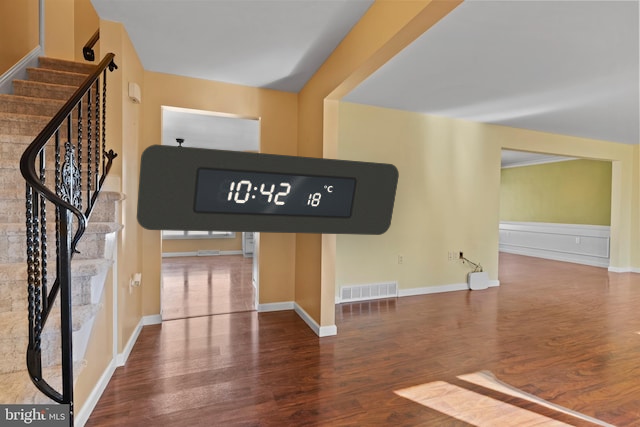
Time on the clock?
10:42
